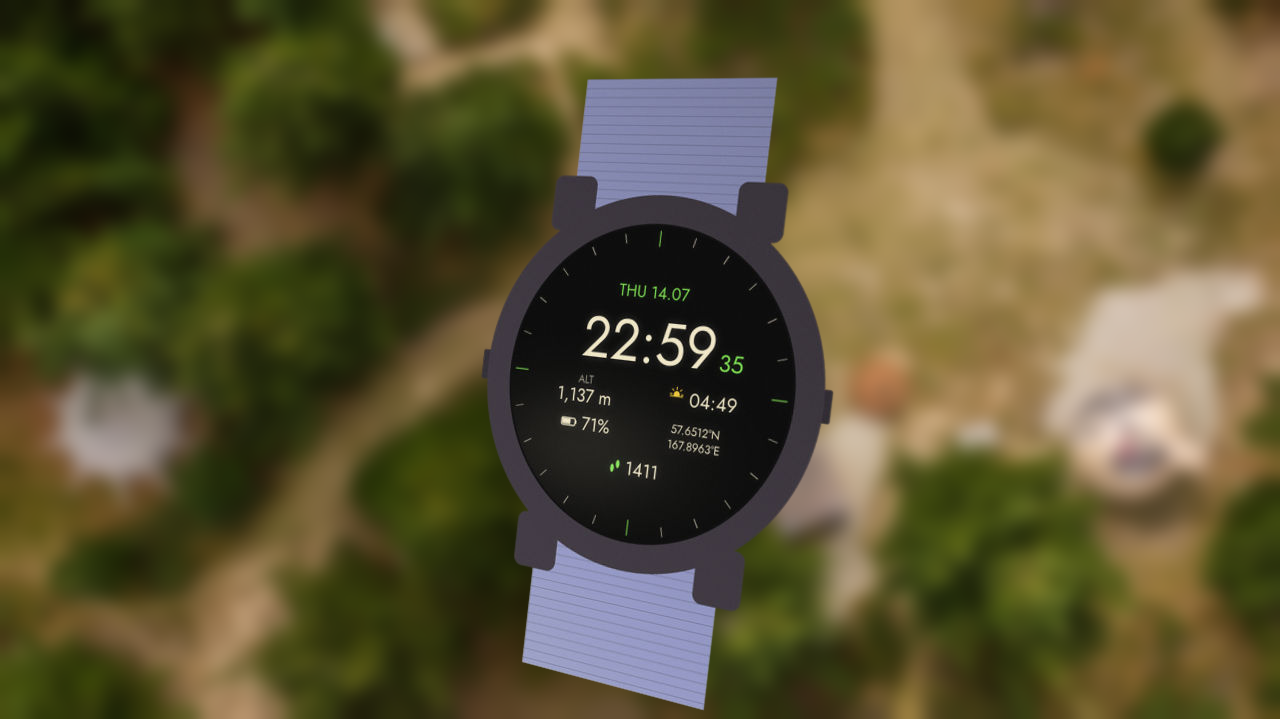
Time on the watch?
22:59:35
